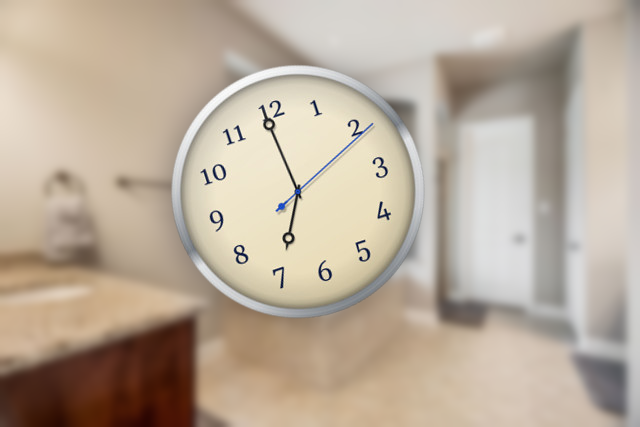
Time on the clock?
6:59:11
